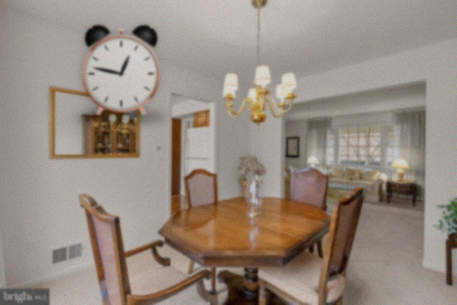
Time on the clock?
12:47
